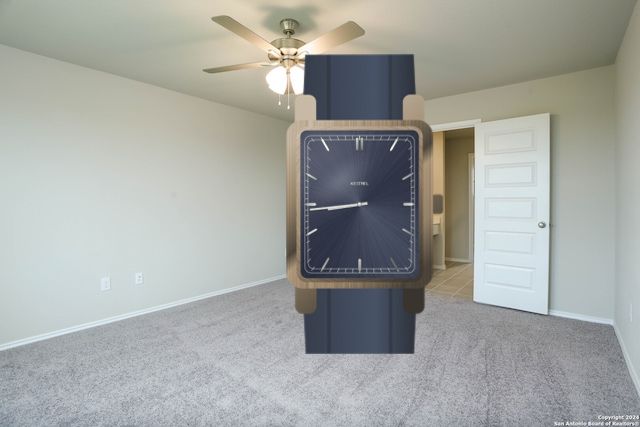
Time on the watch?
8:44
